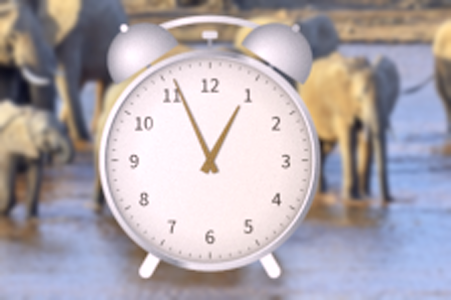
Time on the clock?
12:56
